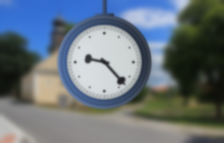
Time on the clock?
9:23
